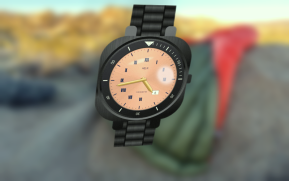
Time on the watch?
4:43
